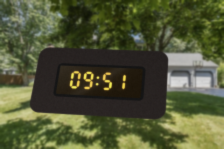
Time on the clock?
9:51
